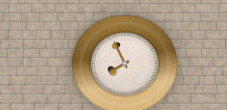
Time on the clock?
7:56
